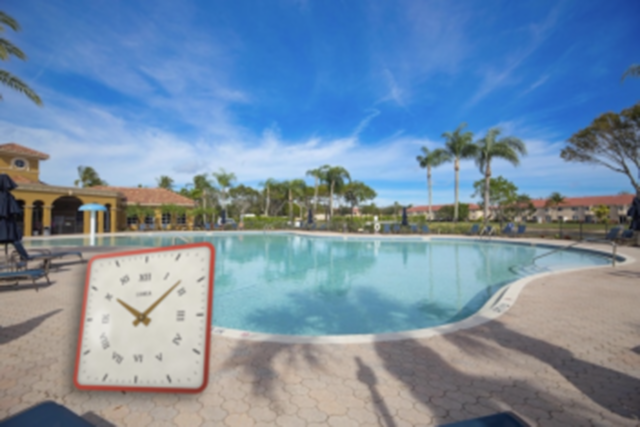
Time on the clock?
10:08
